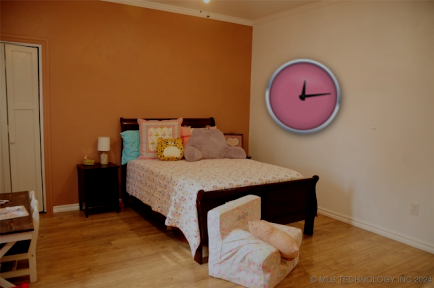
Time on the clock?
12:14
